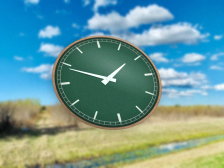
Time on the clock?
1:49
